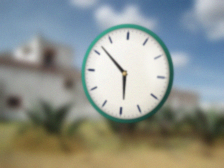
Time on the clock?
5:52
